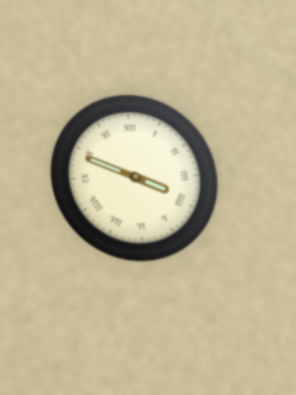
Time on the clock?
3:49
